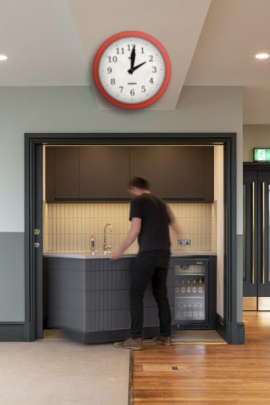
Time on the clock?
2:01
